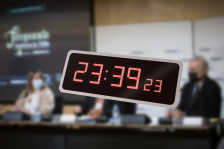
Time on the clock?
23:39:23
